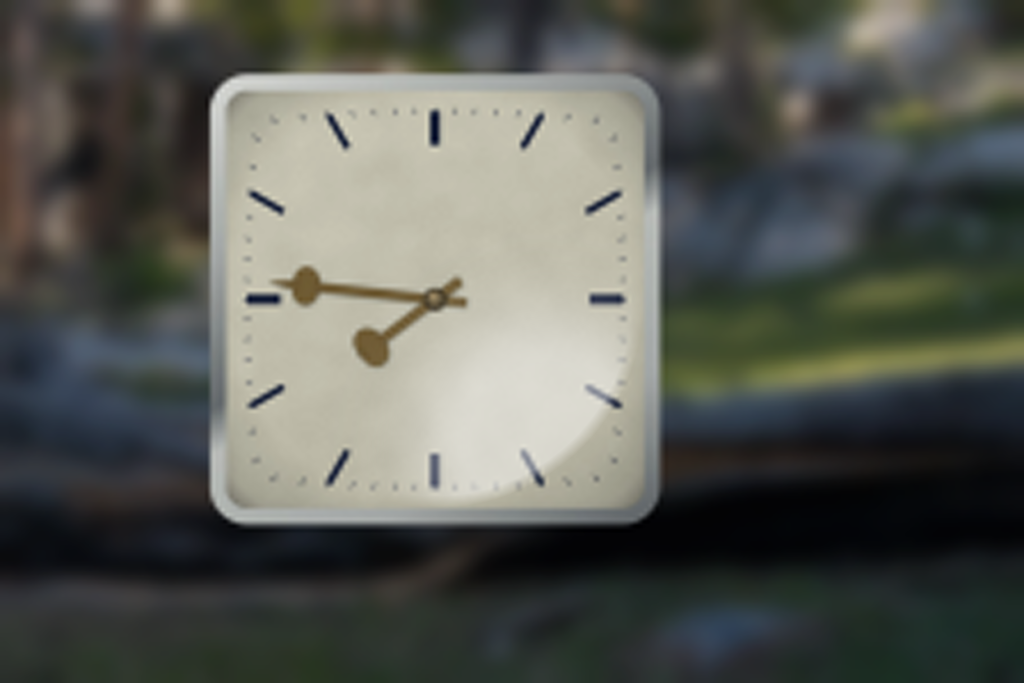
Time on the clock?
7:46
